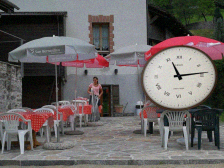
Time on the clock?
11:14
